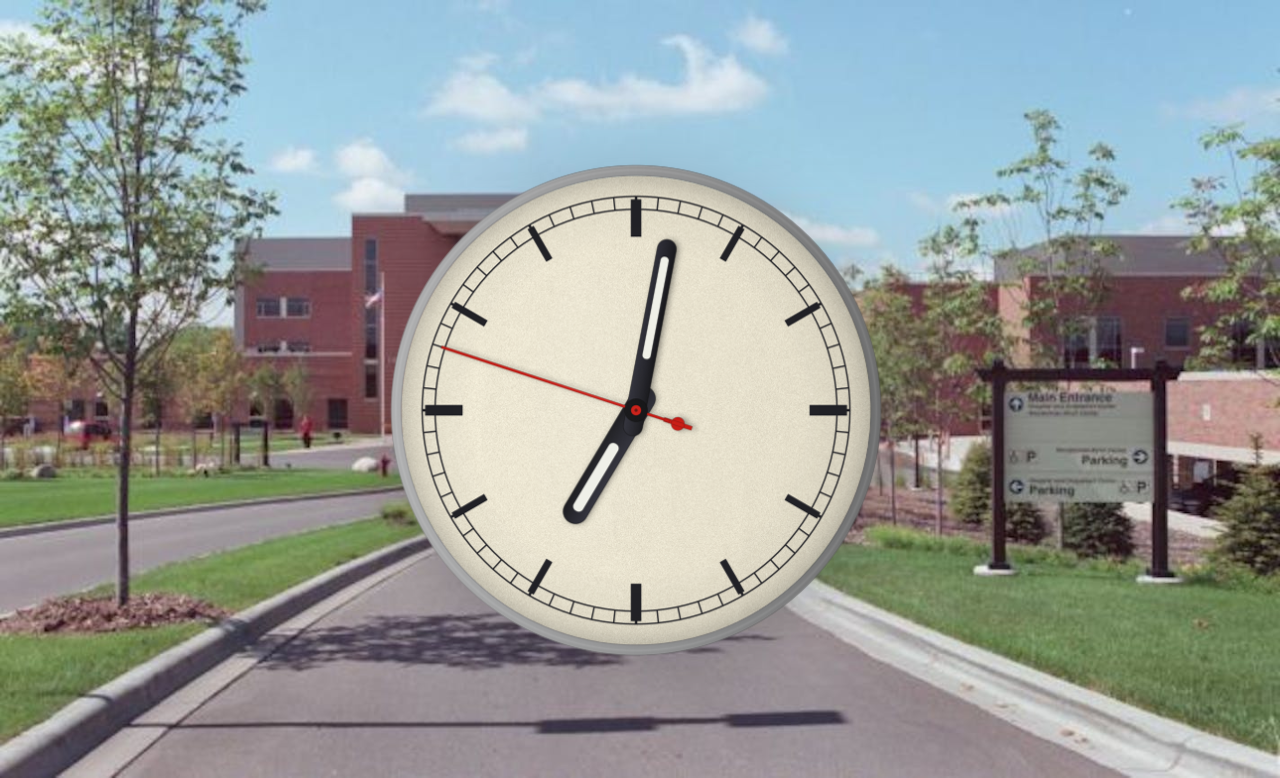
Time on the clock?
7:01:48
